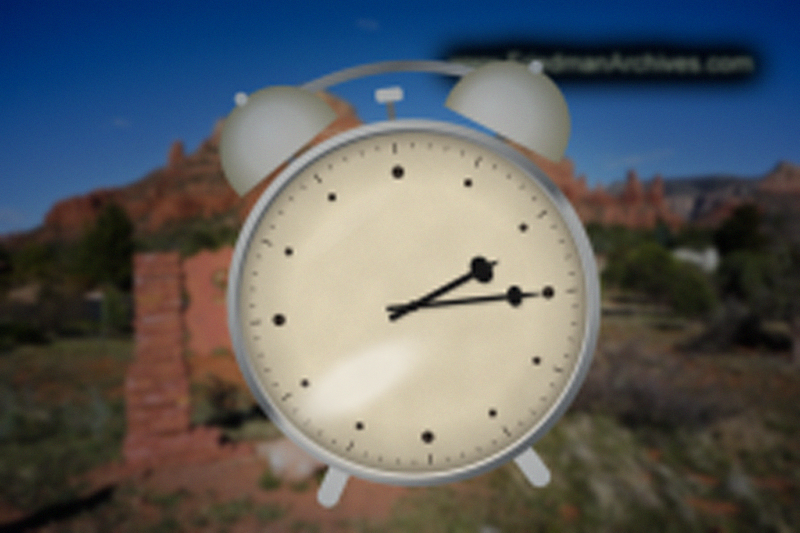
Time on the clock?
2:15
